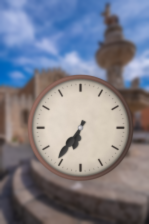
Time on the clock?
6:36
